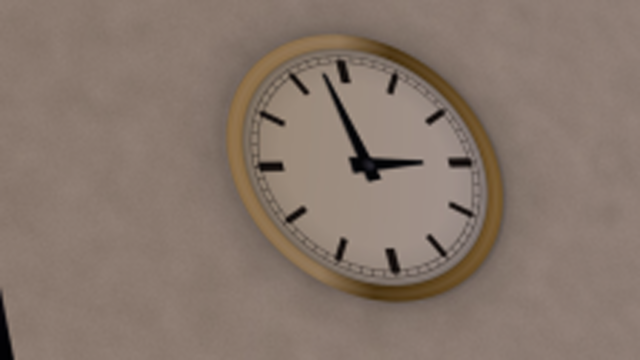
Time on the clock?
2:58
